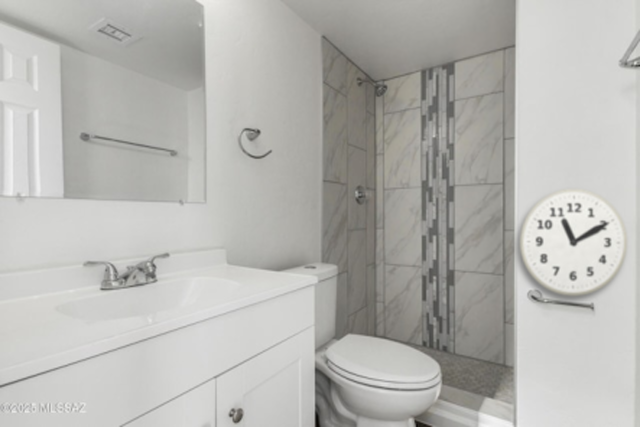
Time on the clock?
11:10
